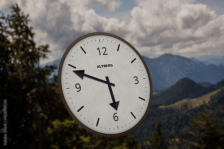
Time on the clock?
5:49
